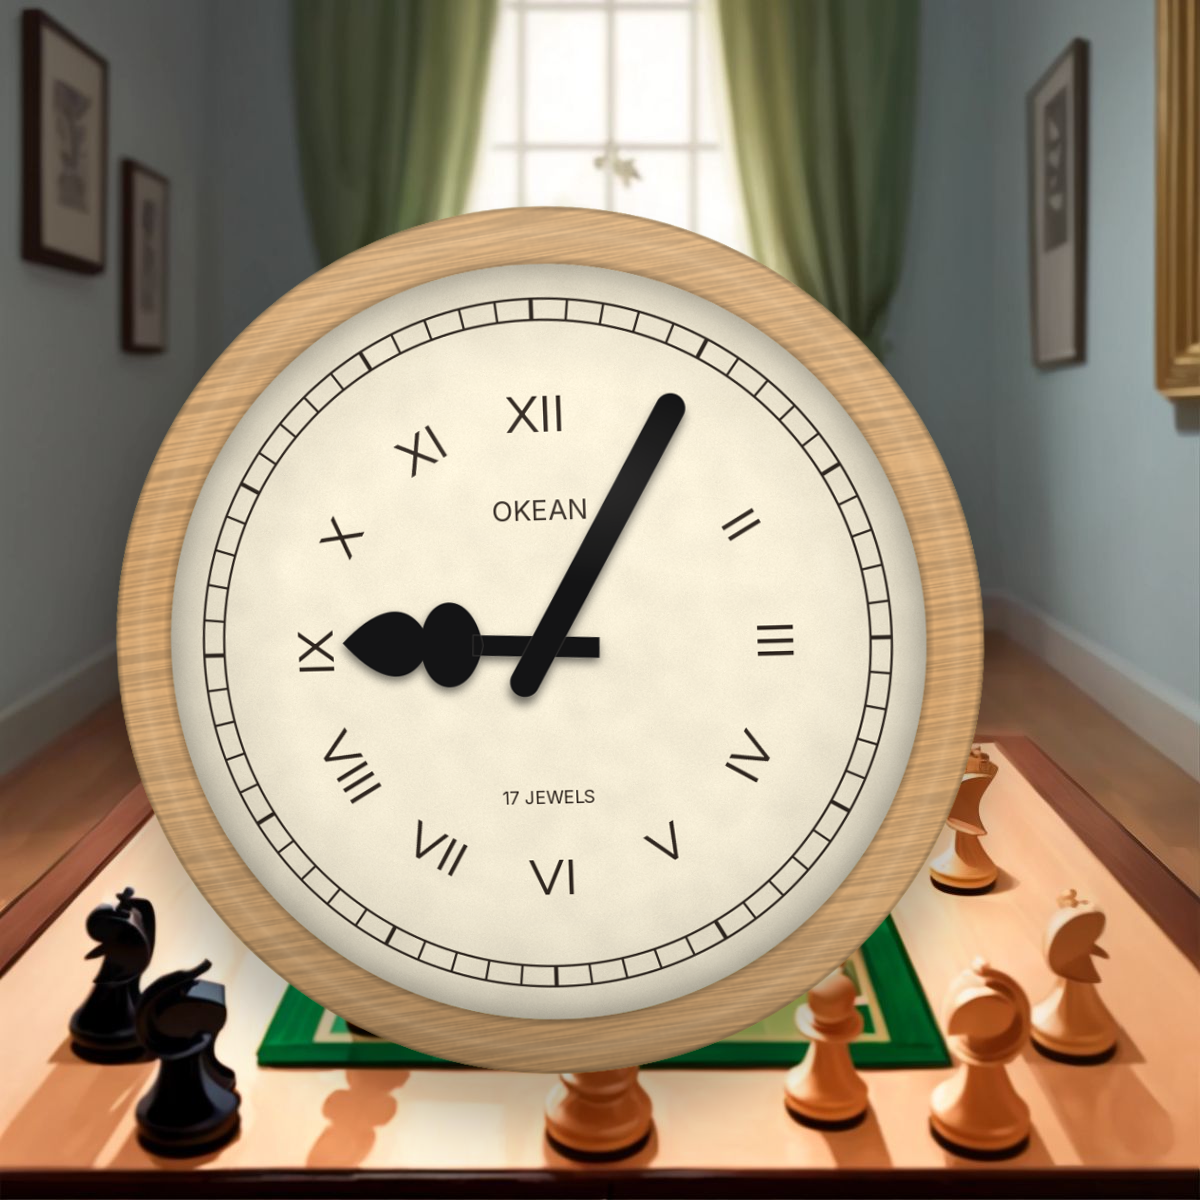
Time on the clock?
9:05
